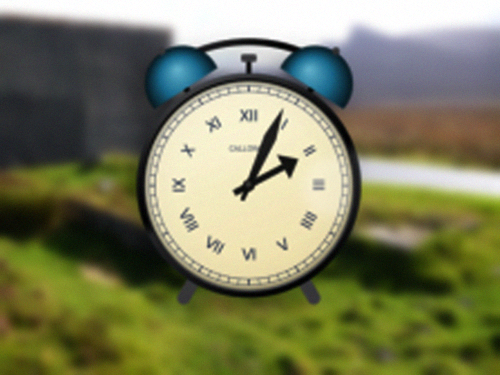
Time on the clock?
2:04
